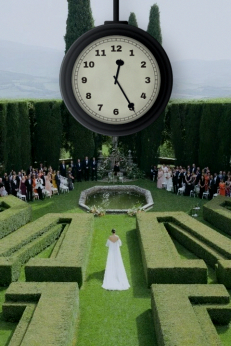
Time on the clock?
12:25
